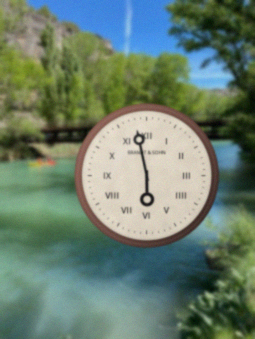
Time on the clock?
5:58
